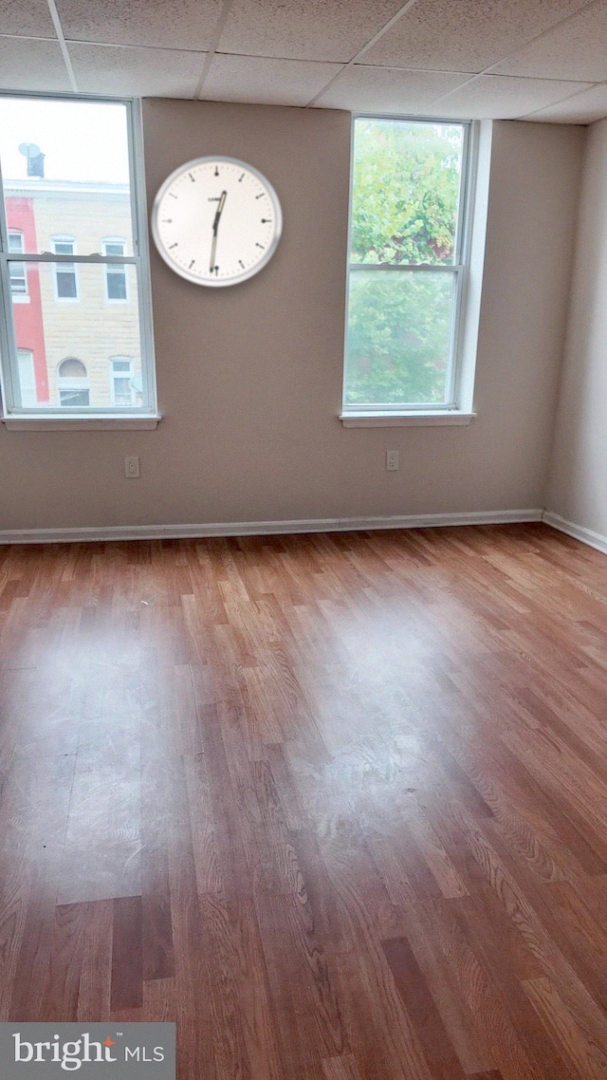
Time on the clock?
12:31
